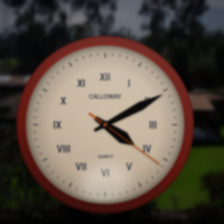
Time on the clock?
4:10:21
